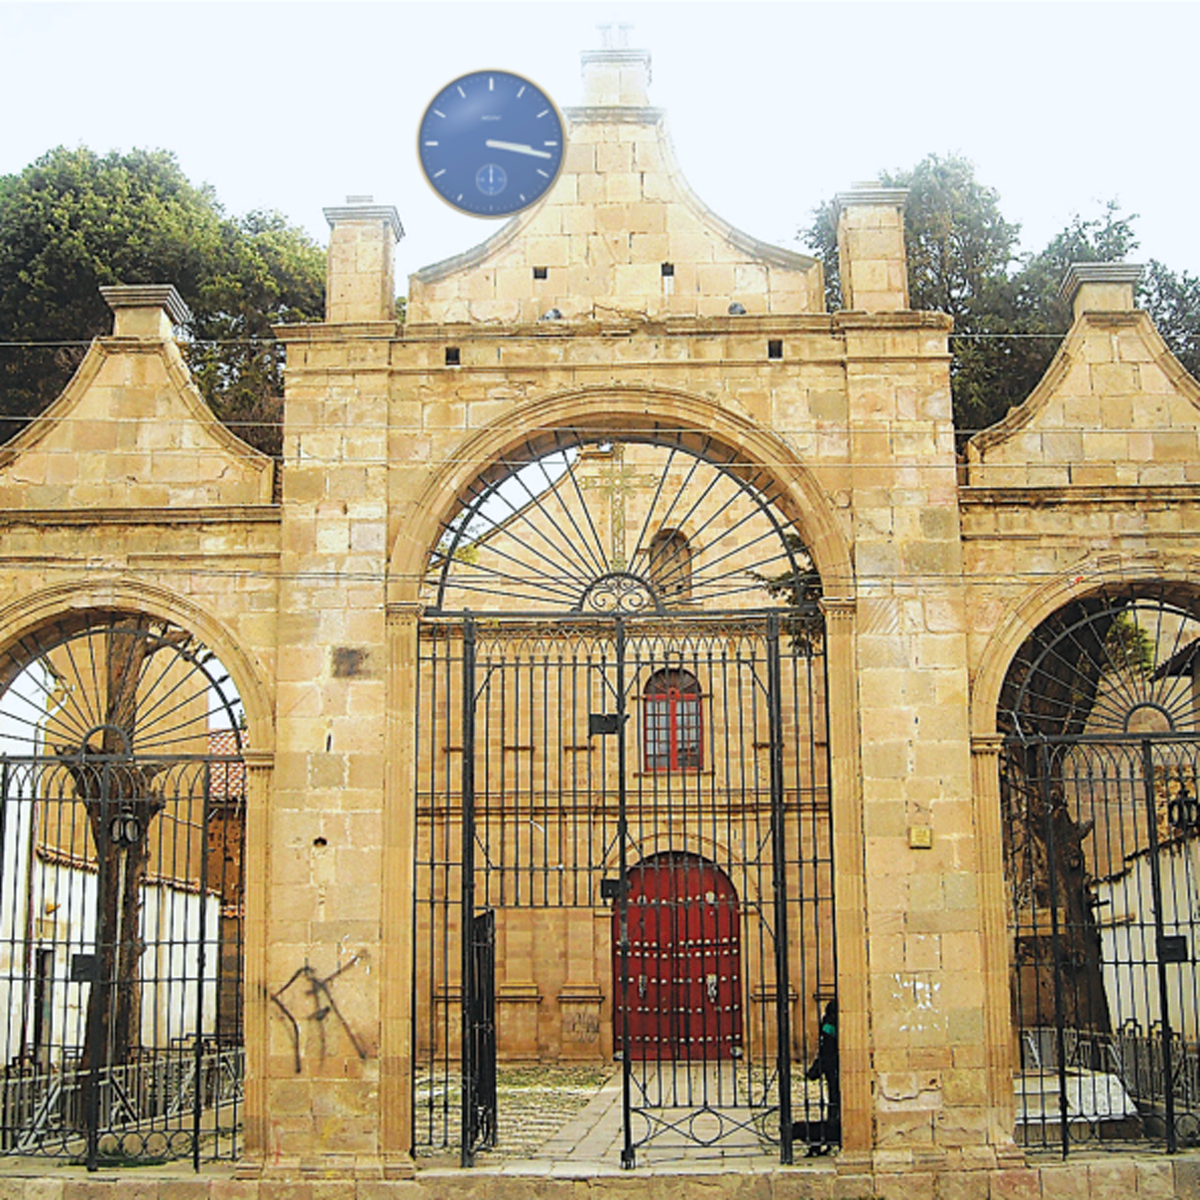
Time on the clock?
3:17
